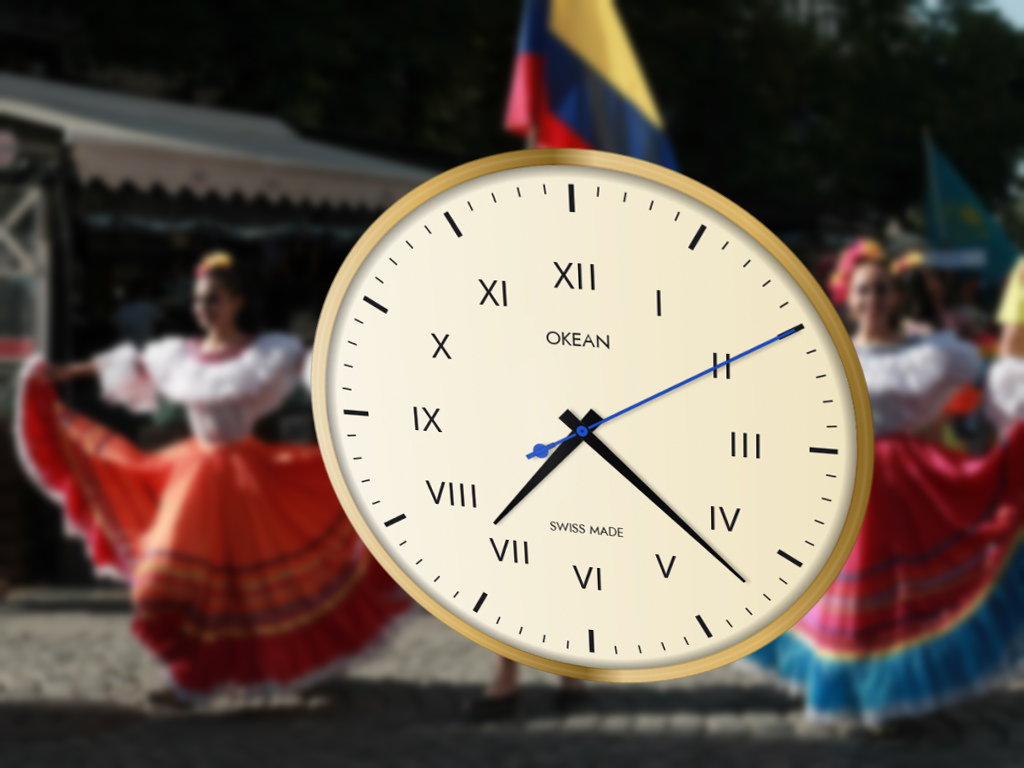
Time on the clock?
7:22:10
